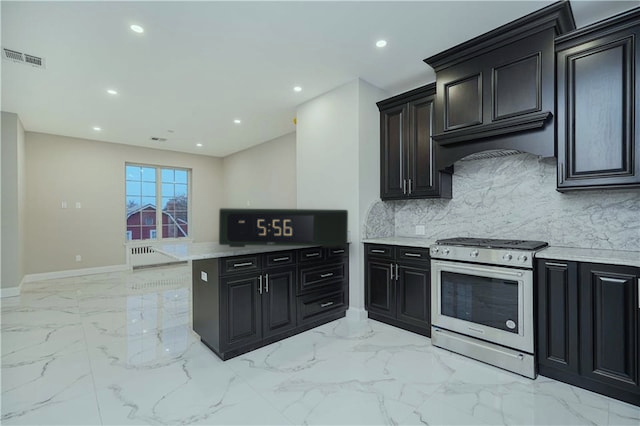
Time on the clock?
5:56
